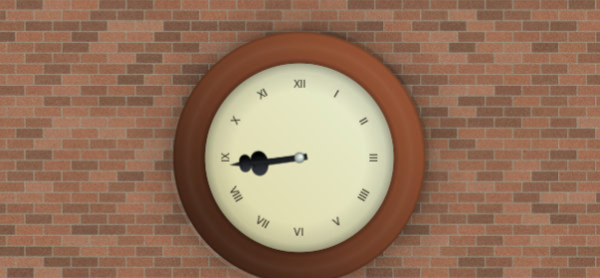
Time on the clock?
8:44
